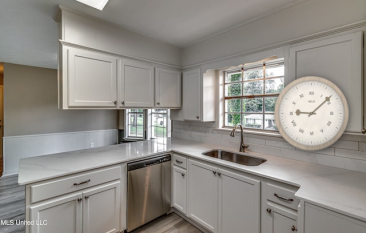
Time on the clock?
9:08
